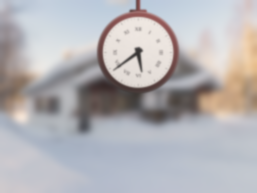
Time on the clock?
5:39
